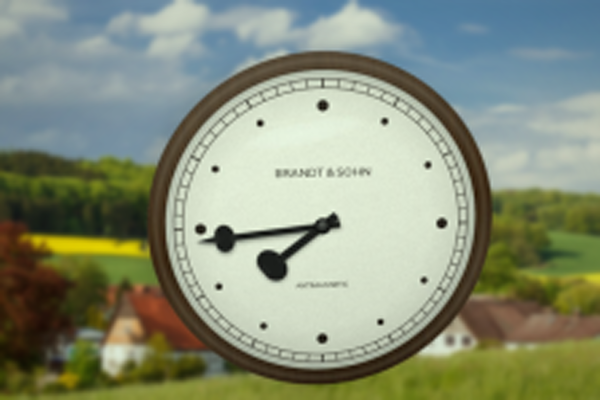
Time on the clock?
7:44
